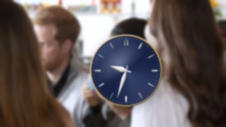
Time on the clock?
9:33
